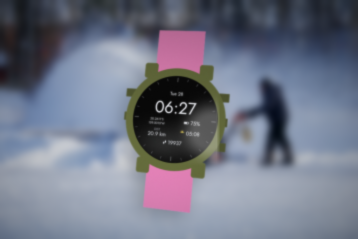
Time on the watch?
6:27
